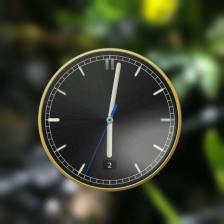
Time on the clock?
6:01:34
